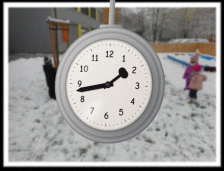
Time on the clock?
1:43
